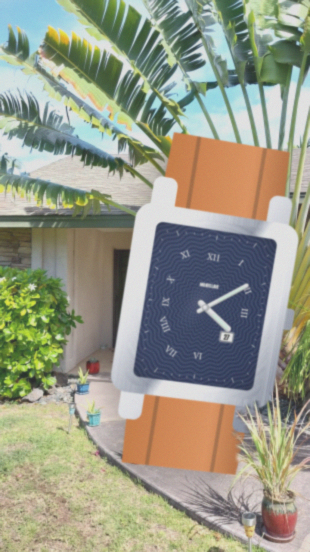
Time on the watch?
4:09
